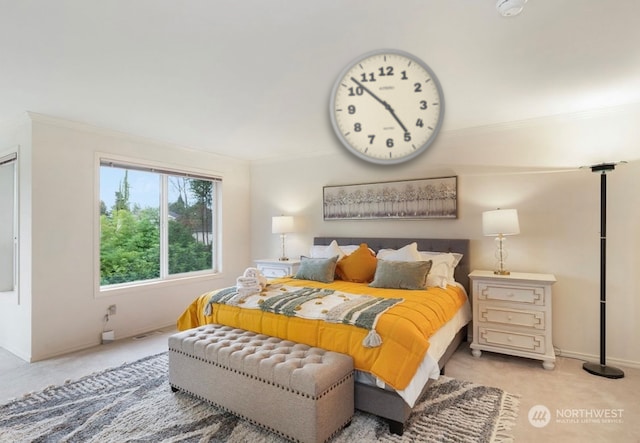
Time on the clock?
4:52
